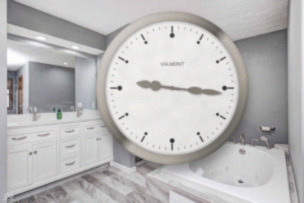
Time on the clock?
9:16
